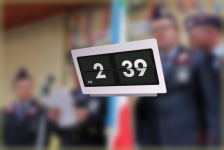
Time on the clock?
2:39
